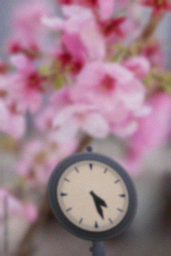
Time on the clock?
4:27
